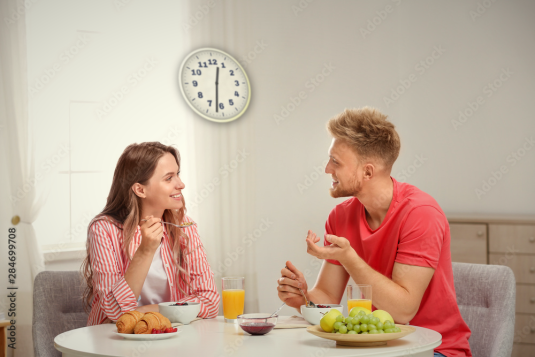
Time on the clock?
12:32
